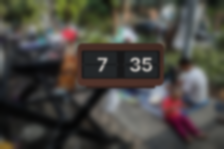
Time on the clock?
7:35
